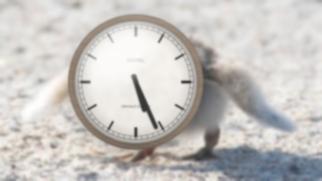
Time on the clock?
5:26
